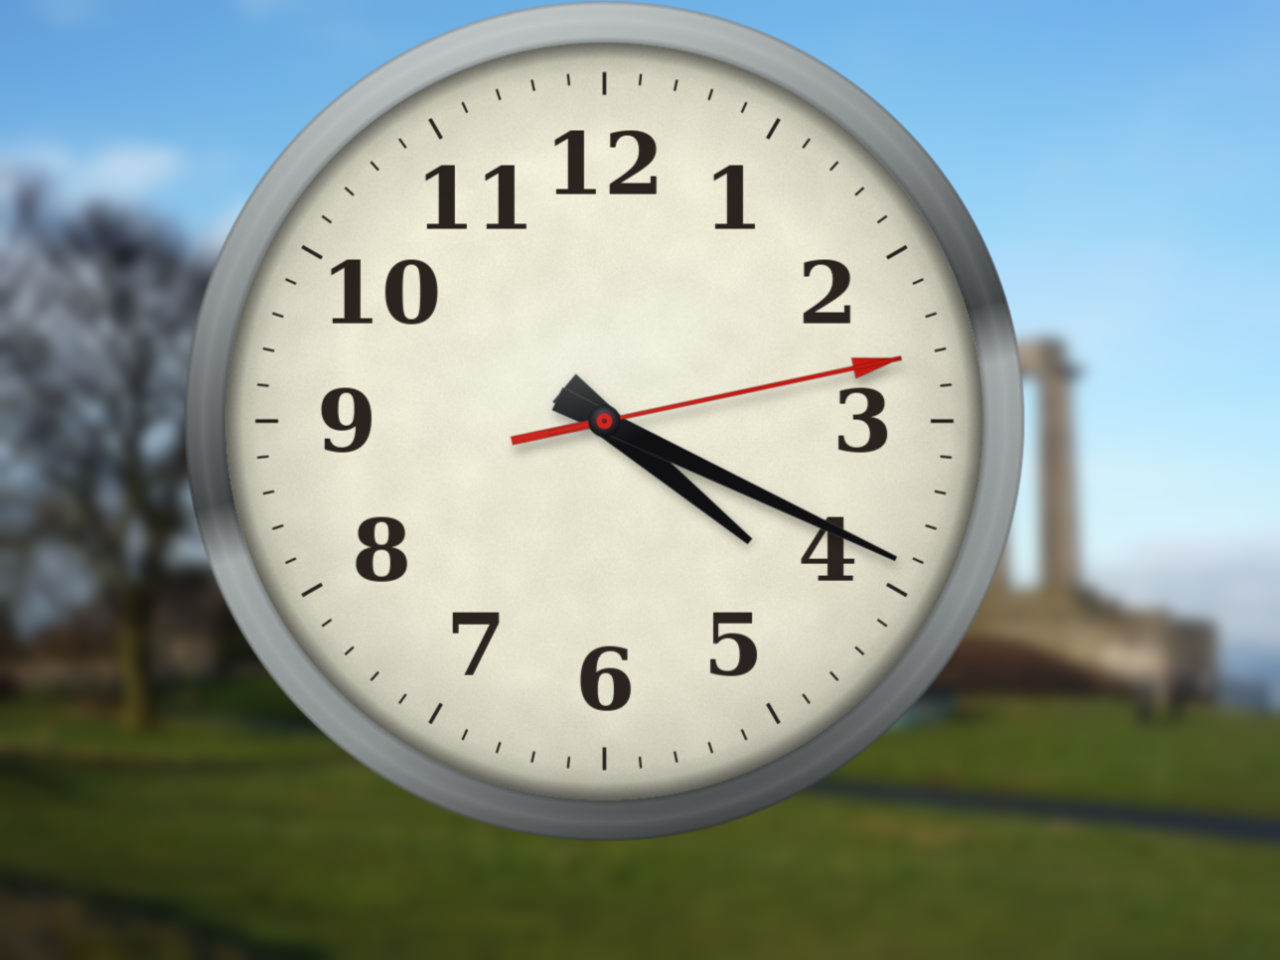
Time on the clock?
4:19:13
